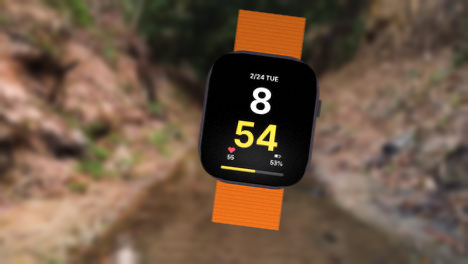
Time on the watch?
8:54
